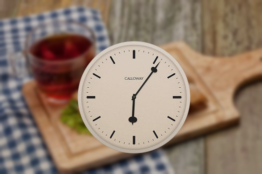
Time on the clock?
6:06
